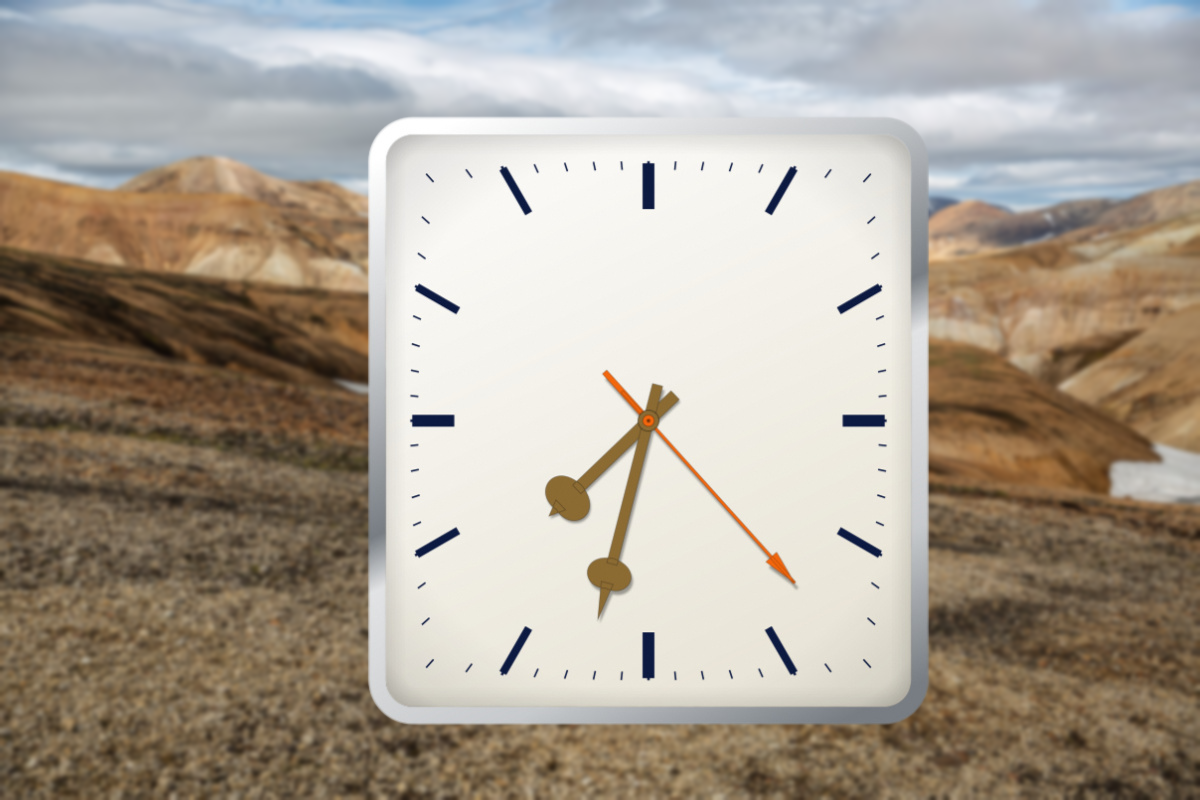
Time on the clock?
7:32:23
